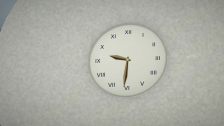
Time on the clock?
9:31
